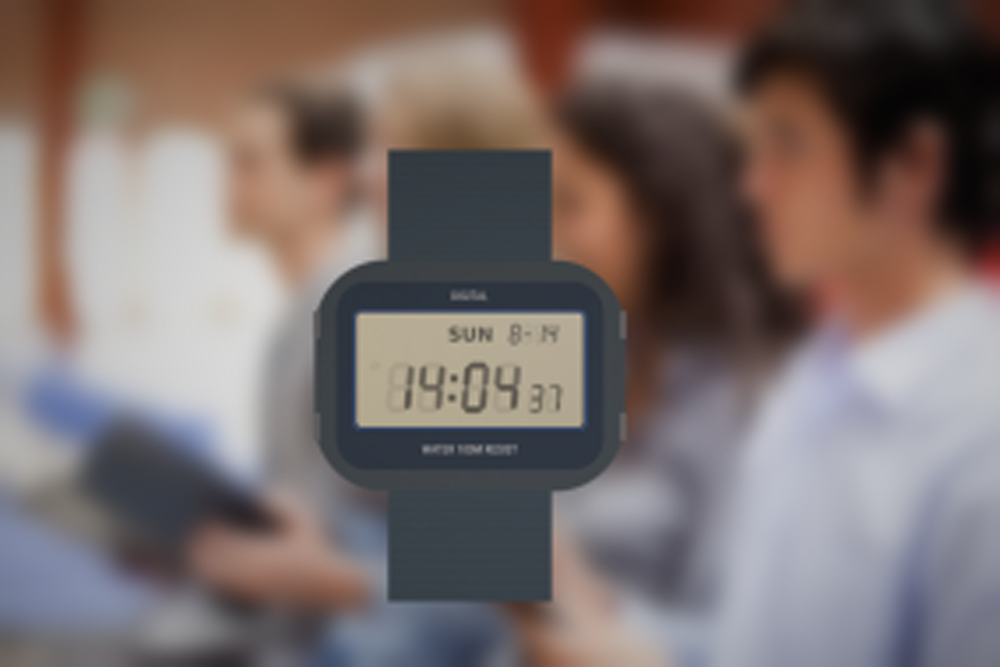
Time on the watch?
14:04:37
